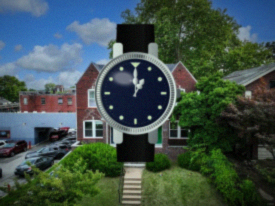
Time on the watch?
1:00
